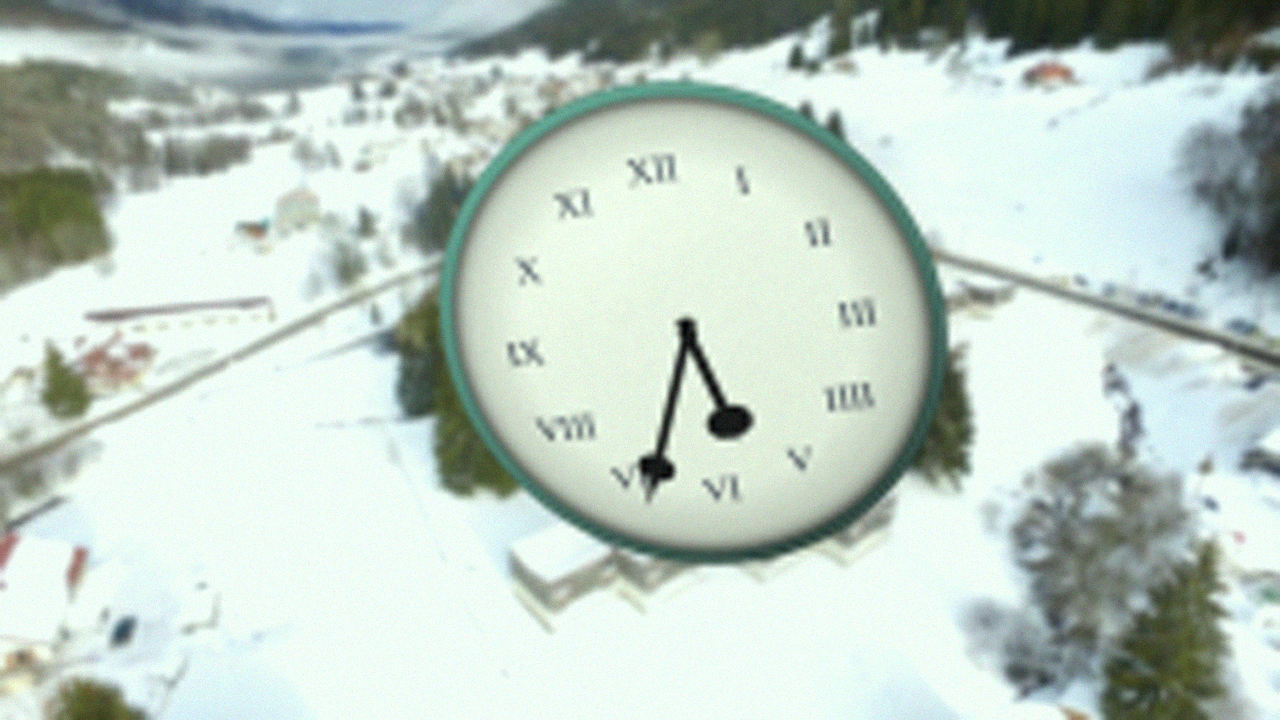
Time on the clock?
5:34
